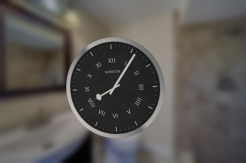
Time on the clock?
8:06
